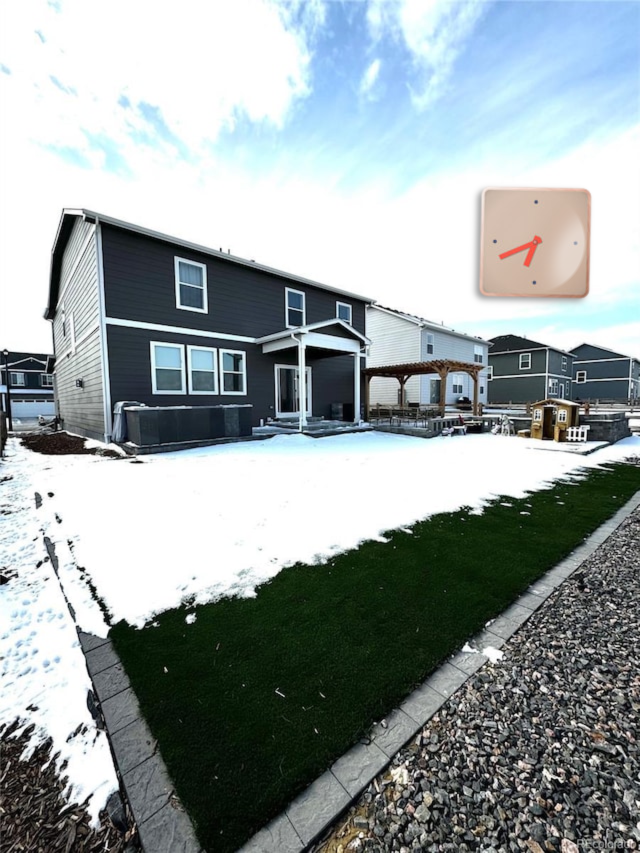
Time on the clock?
6:41
